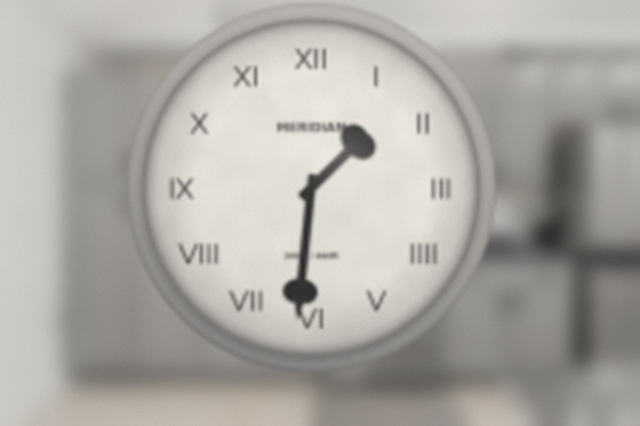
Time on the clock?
1:31
